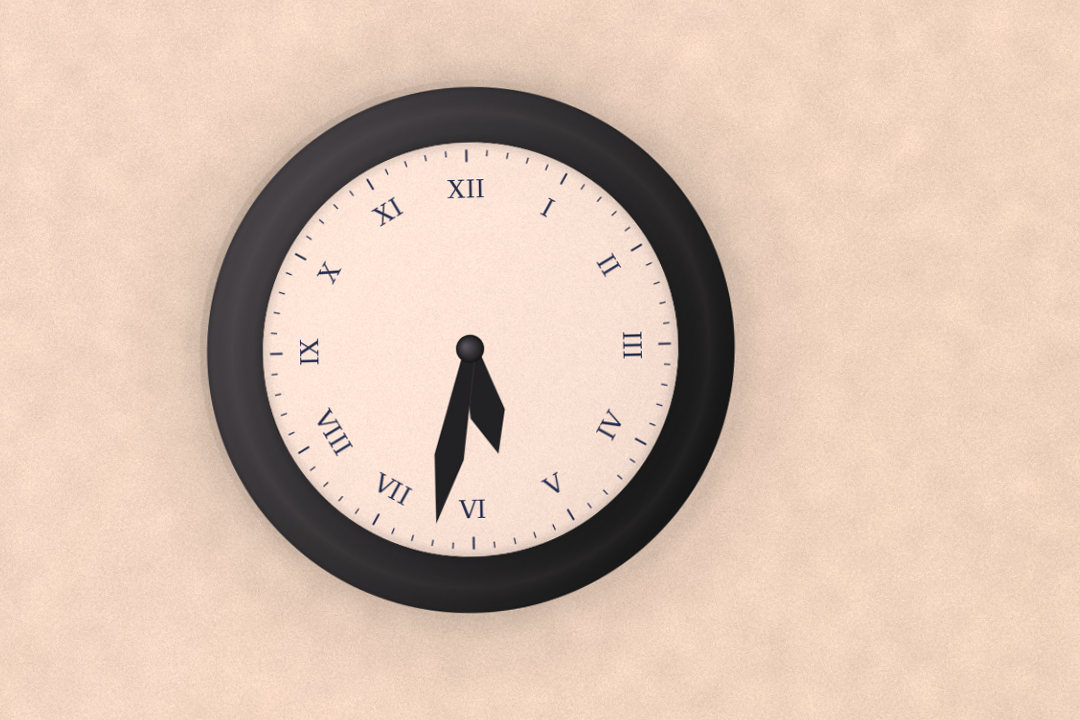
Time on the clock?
5:32
